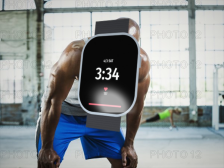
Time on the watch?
3:34
